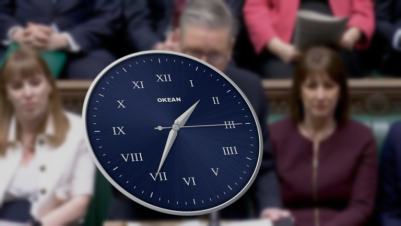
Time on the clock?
1:35:15
